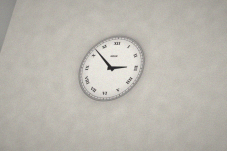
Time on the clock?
2:52
